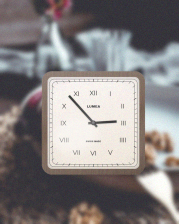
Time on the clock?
2:53
